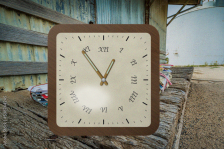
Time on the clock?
12:54
